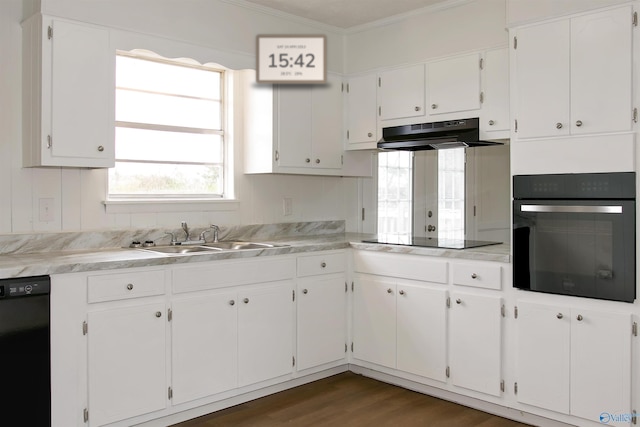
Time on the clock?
15:42
